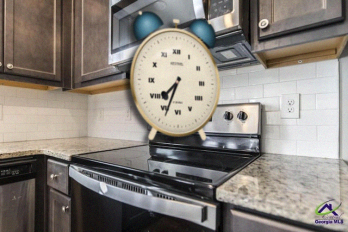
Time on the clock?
7:34
